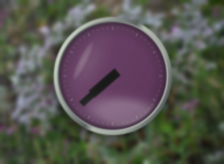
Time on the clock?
7:38
